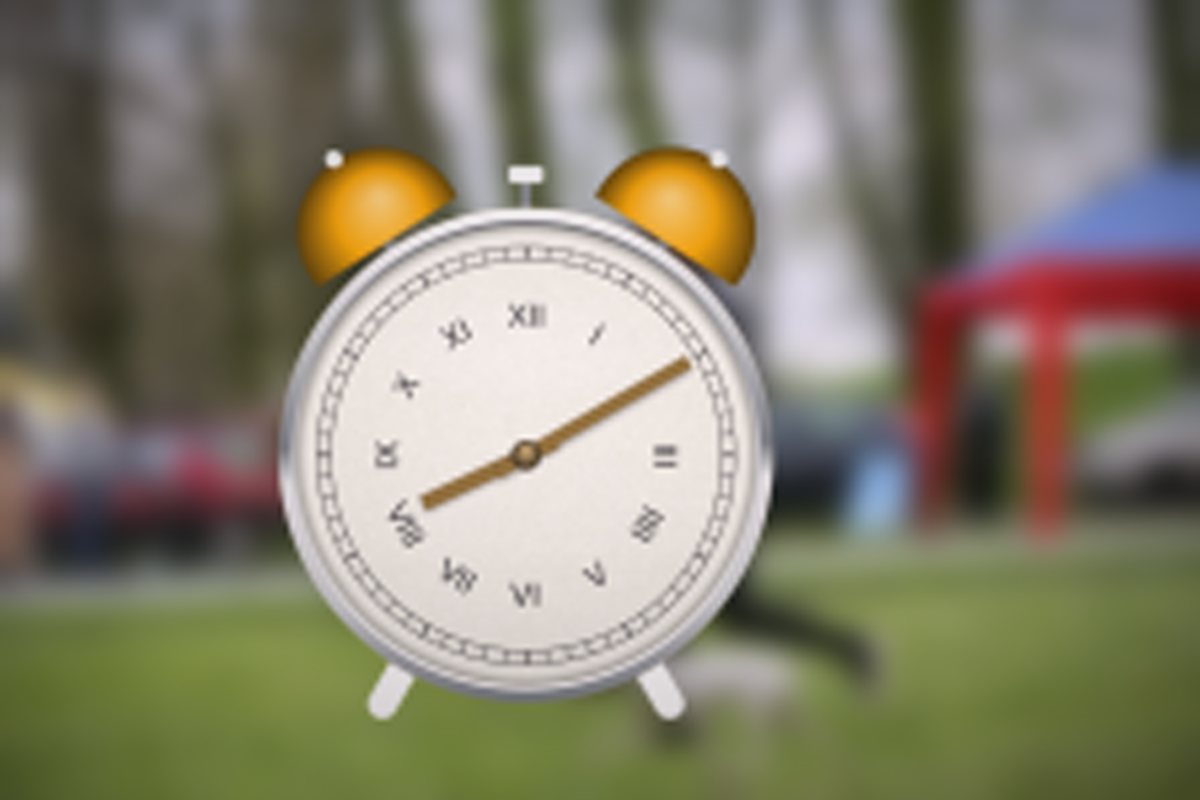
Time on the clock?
8:10
